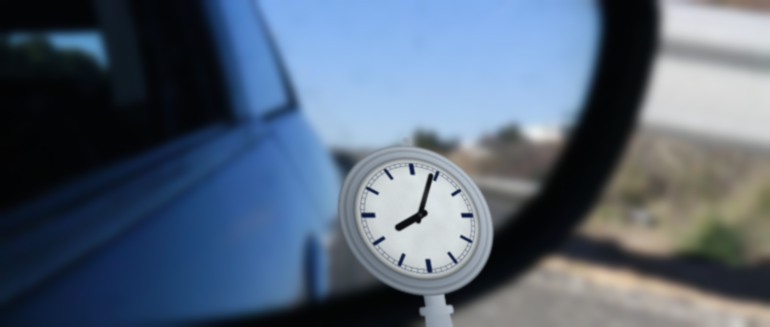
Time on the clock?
8:04
